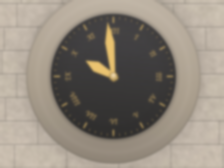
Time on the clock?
9:59
